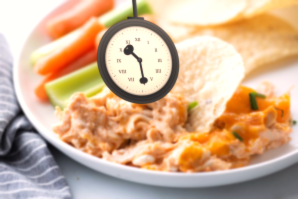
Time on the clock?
10:29
